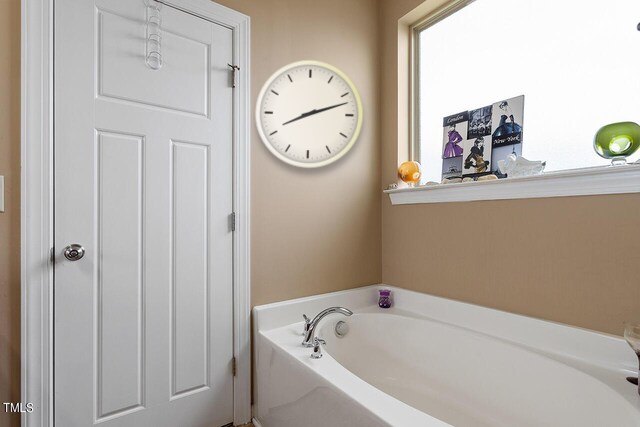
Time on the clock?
8:12
